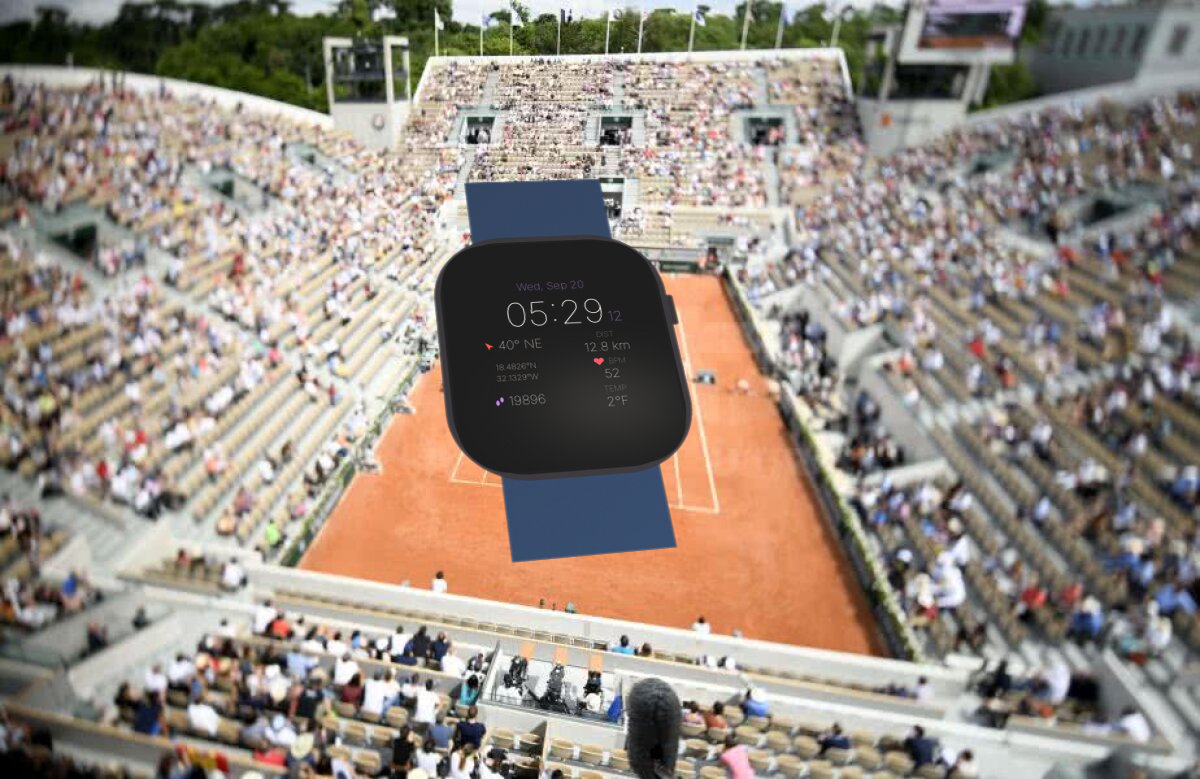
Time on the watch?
5:29:12
